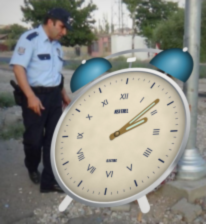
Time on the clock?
2:08
